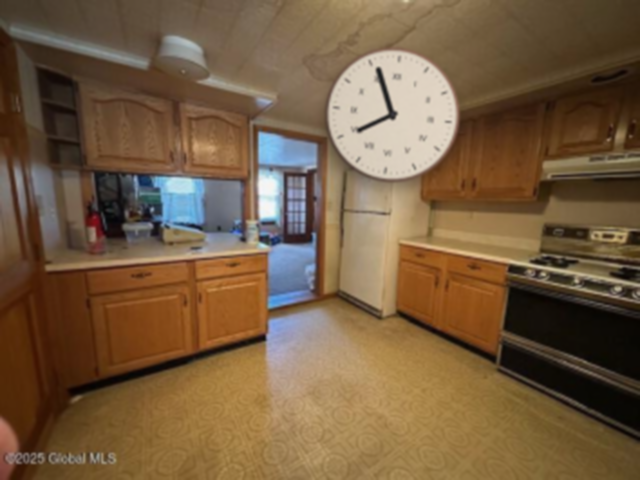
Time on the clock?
7:56
